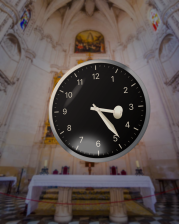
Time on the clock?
3:24
